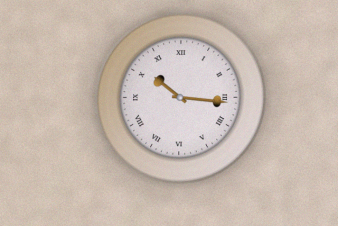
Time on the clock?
10:16
